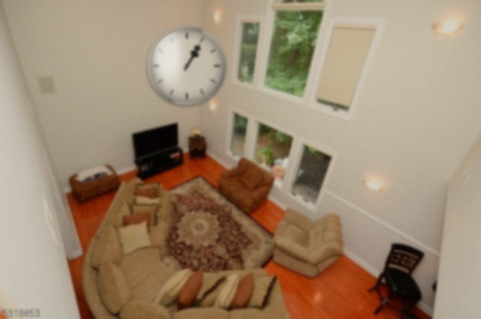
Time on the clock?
1:05
